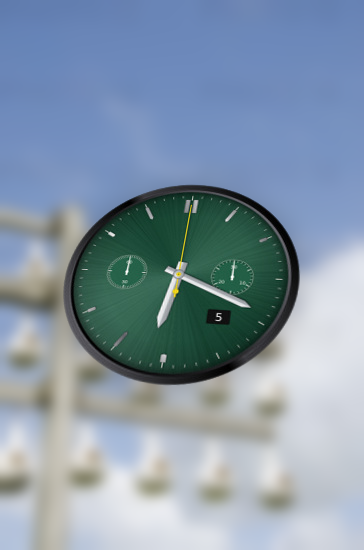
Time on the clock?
6:19
